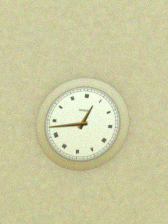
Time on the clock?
12:43
